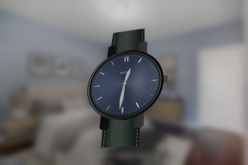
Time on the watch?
12:31
